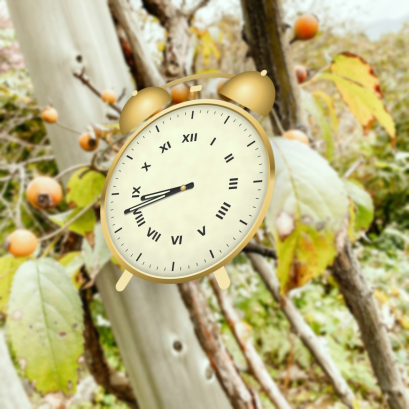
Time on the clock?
8:42
